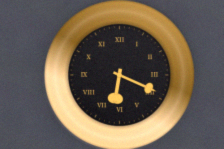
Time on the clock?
6:19
